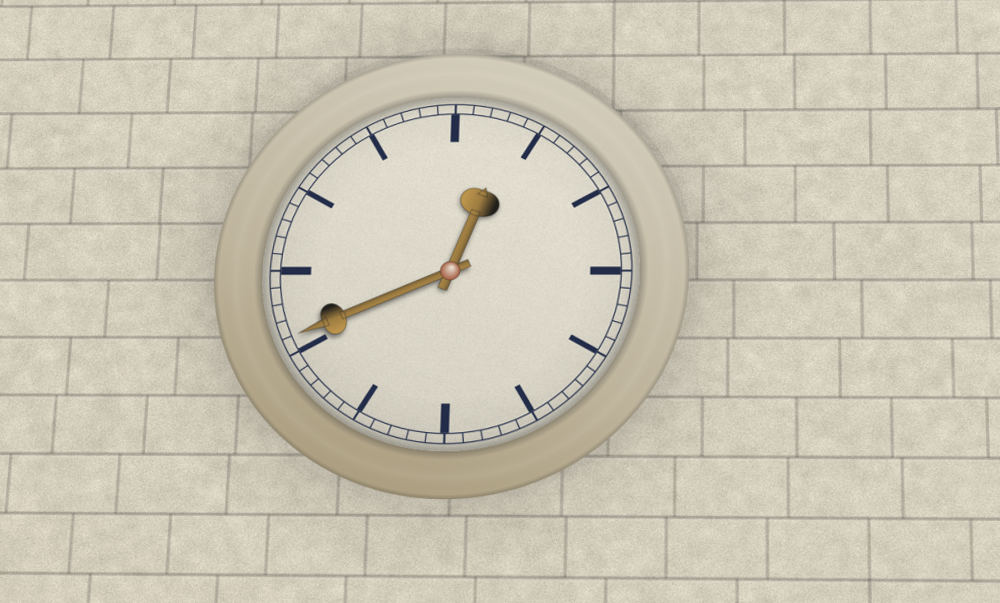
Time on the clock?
12:41
